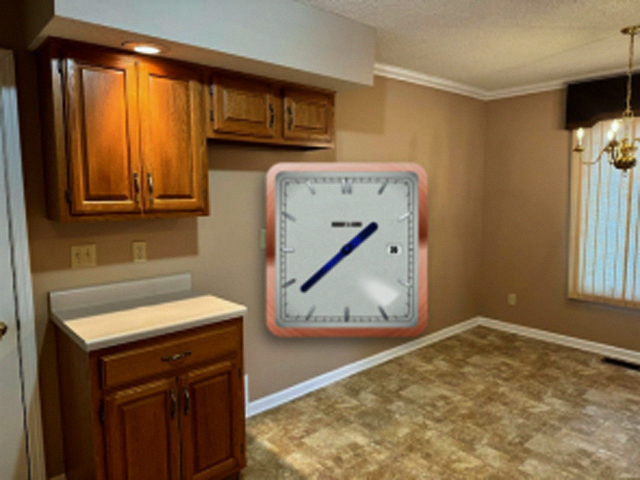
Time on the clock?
1:38
